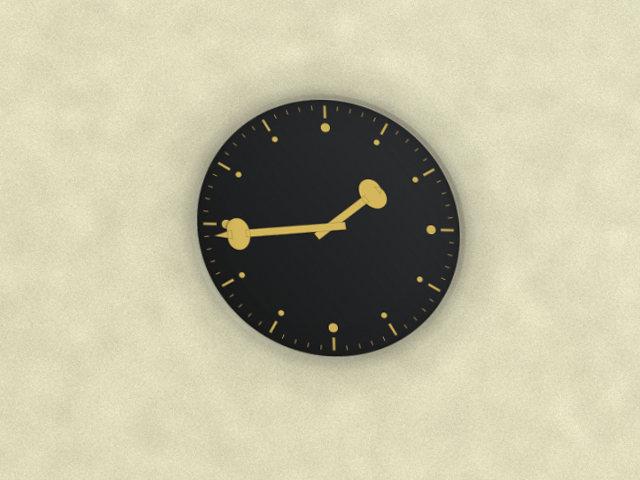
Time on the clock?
1:44
